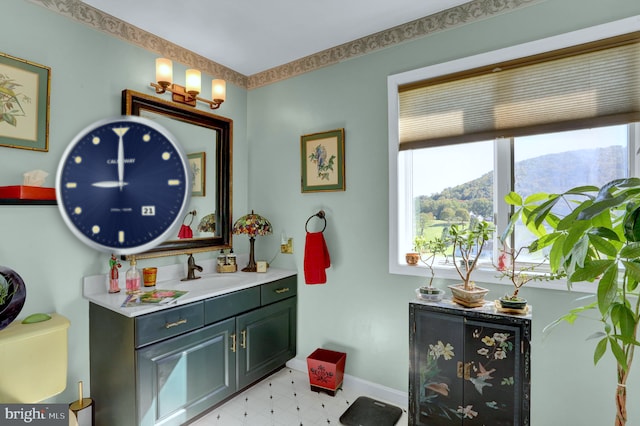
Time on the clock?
9:00
